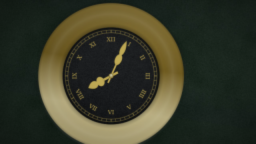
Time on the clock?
8:04
